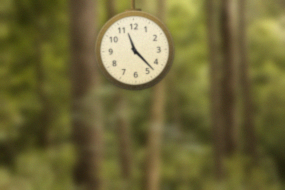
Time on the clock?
11:23
